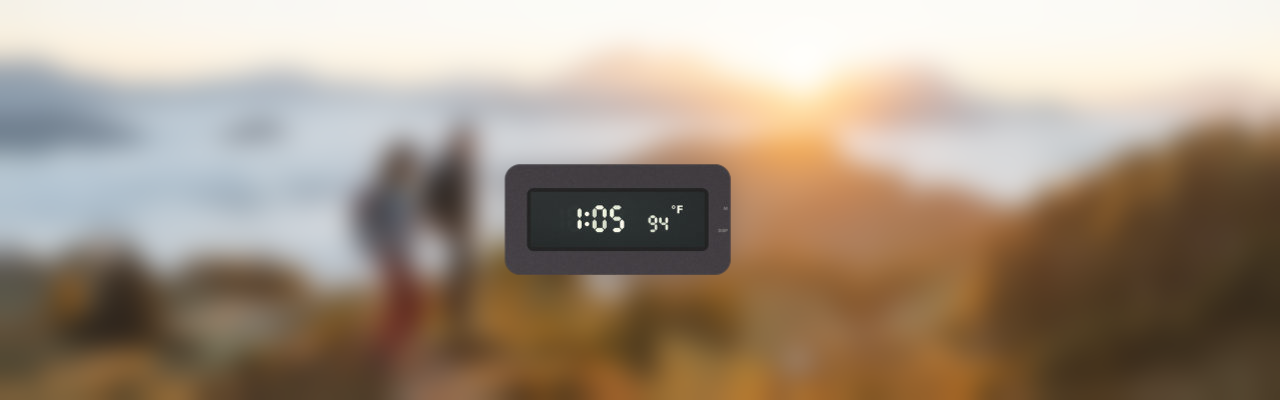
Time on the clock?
1:05
